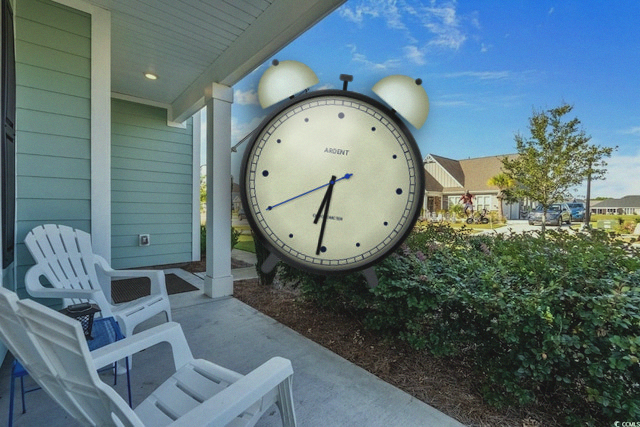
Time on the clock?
6:30:40
